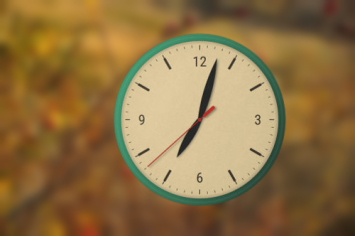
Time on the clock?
7:02:38
